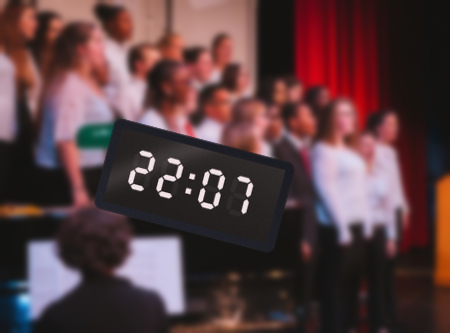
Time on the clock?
22:07
